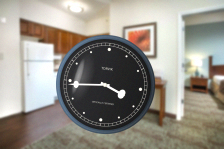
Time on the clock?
3:44
